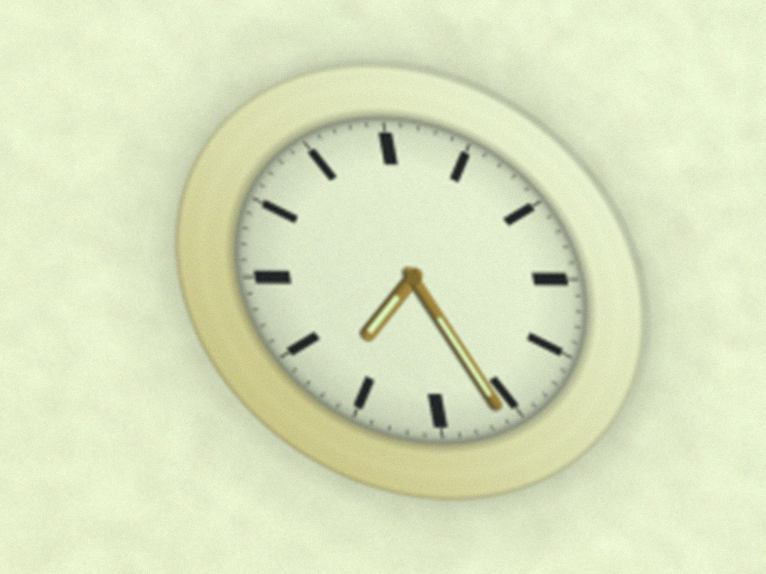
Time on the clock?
7:26
